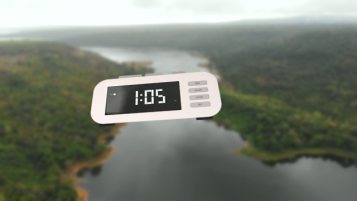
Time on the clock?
1:05
